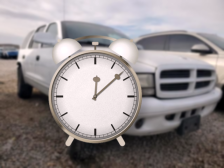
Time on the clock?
12:08
